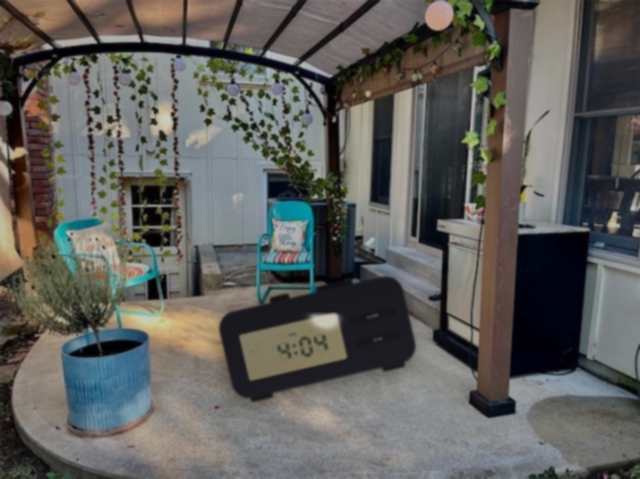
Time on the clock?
4:04
